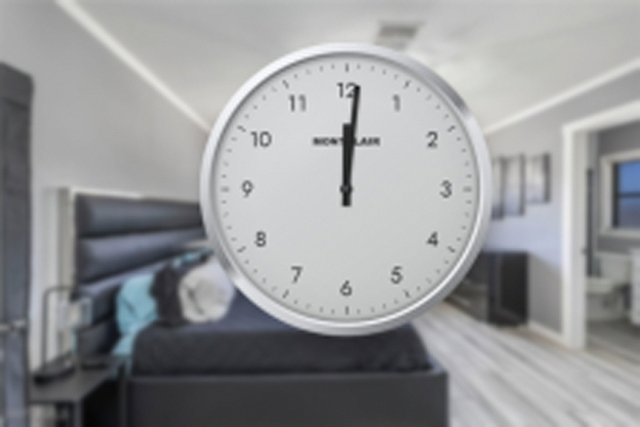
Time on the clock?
12:01
